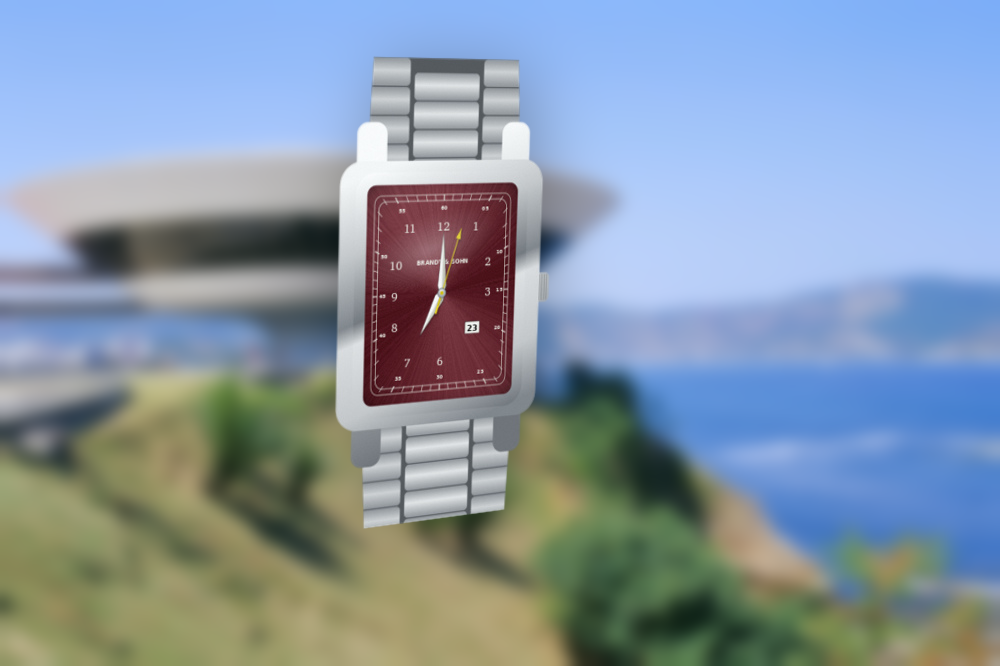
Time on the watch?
7:00:03
